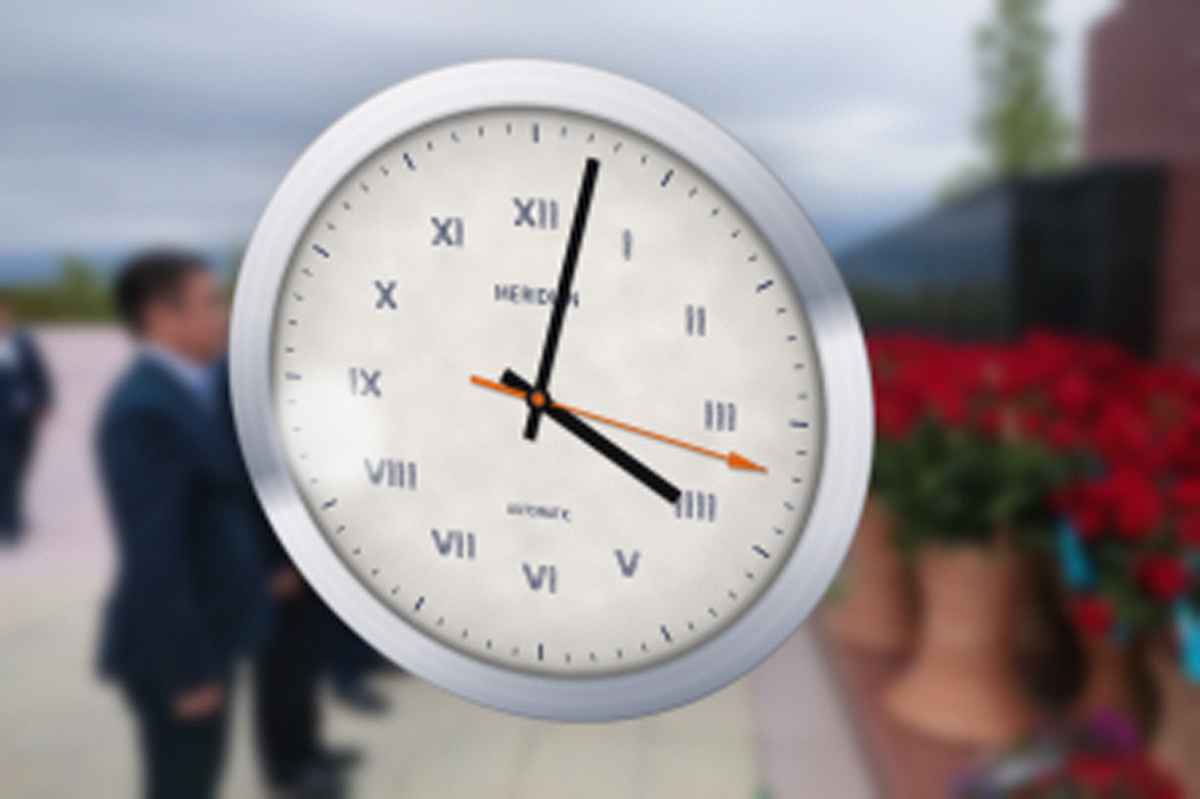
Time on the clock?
4:02:17
